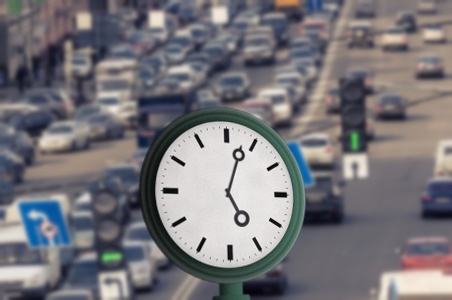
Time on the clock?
5:03
